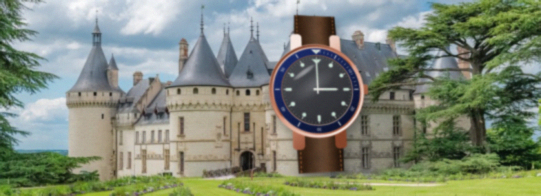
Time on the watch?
3:00
